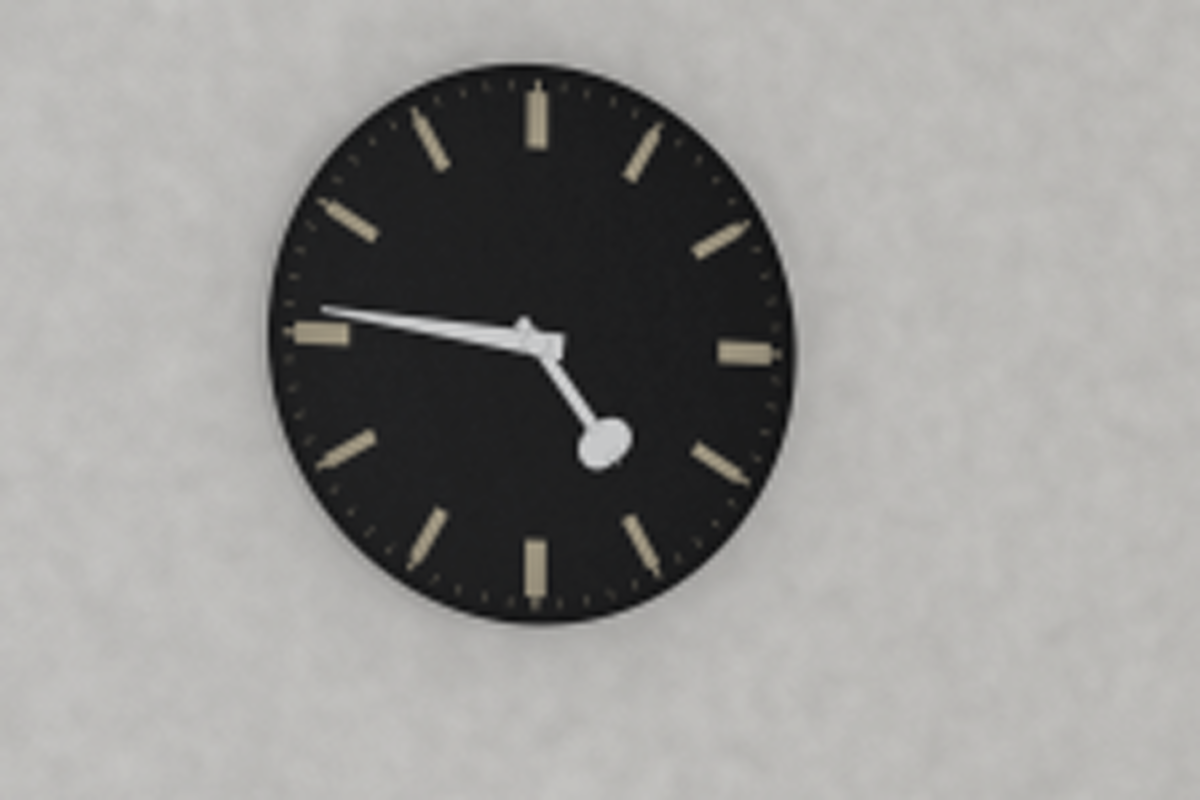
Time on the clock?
4:46
